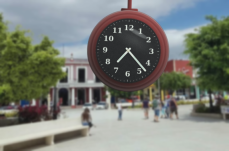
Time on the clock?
7:23
